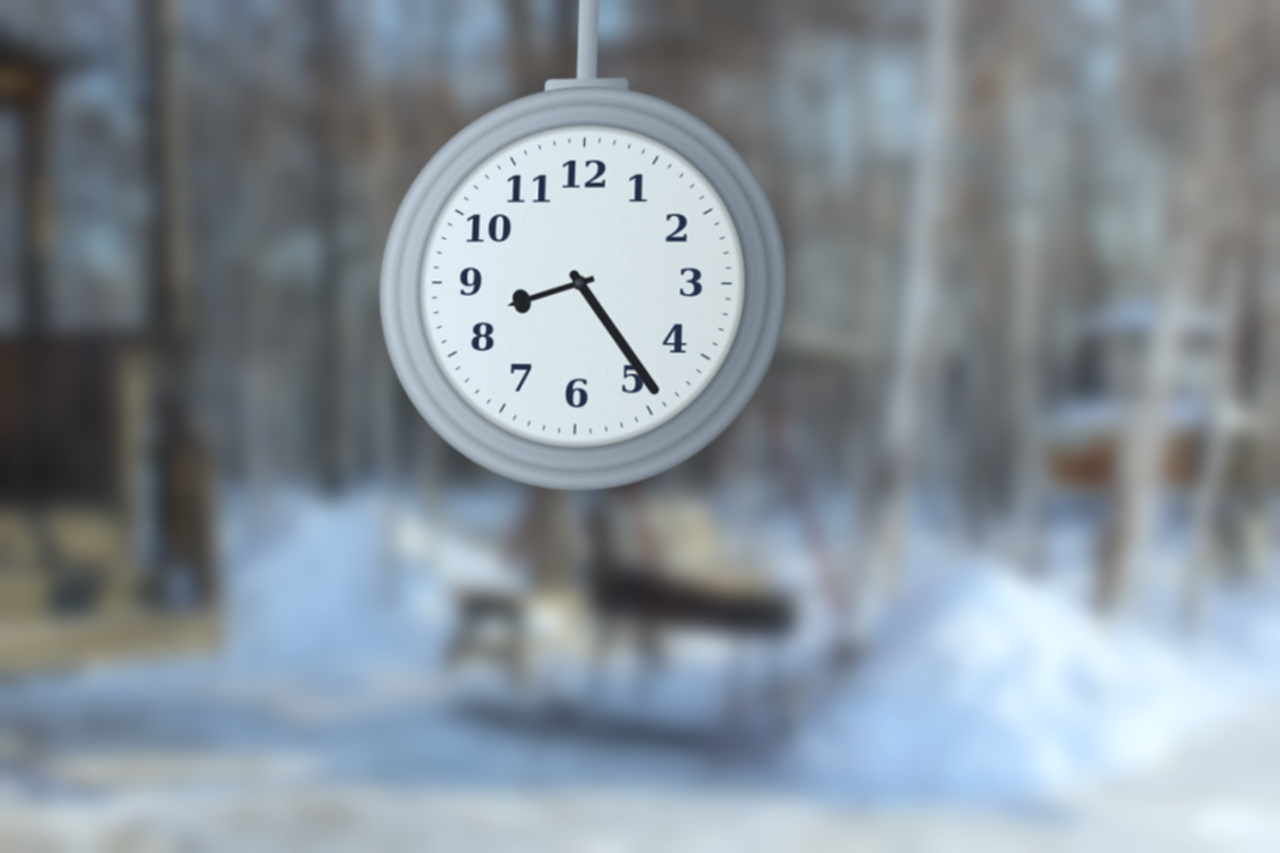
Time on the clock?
8:24
